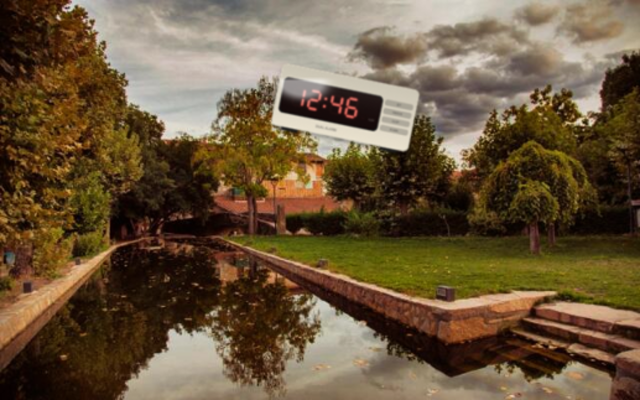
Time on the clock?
12:46
